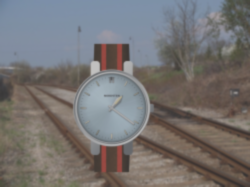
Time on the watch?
1:21
